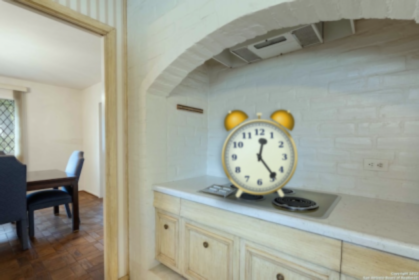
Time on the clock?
12:24
